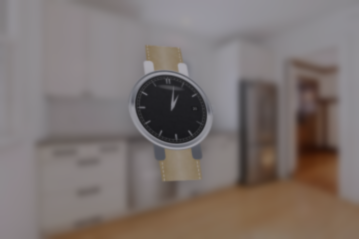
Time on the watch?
1:02
